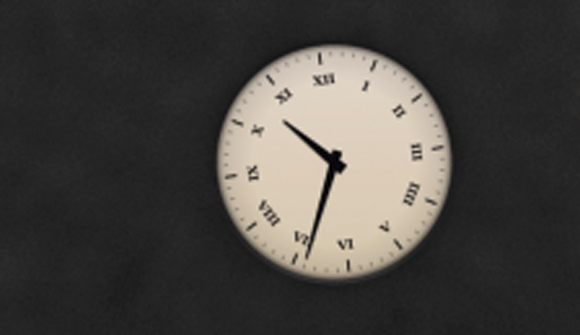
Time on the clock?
10:34
